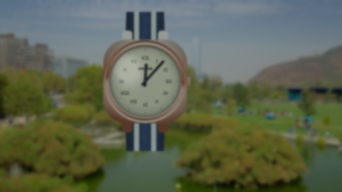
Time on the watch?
12:07
